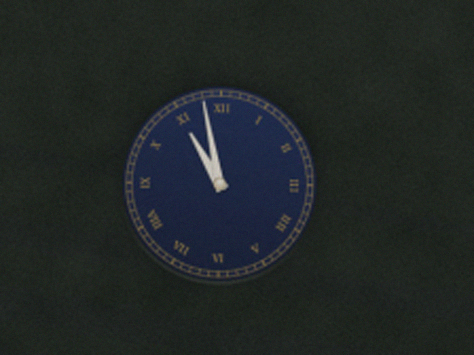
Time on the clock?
10:58
